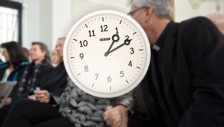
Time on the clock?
1:11
